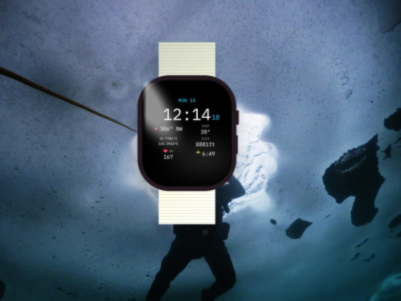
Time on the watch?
12:14
